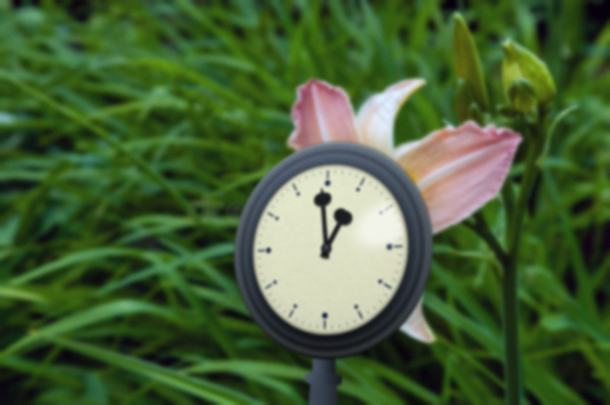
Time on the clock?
12:59
